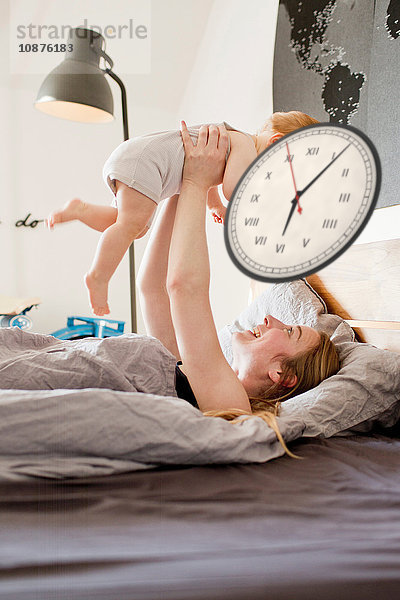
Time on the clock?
6:05:55
